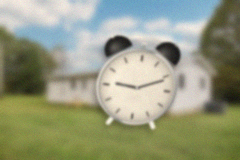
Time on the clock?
9:11
